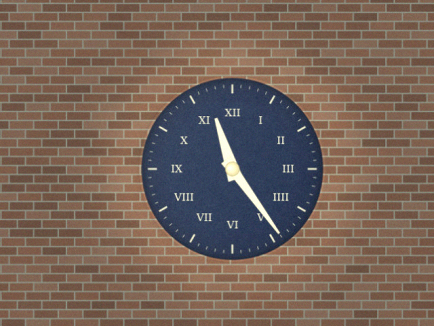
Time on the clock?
11:24
